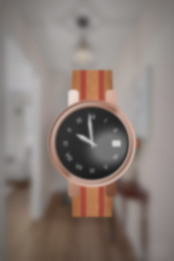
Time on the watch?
9:59
